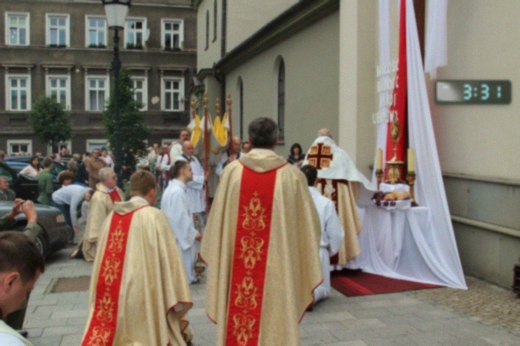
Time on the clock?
3:31
